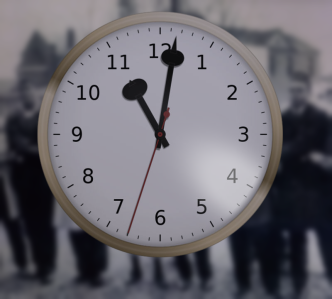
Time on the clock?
11:01:33
